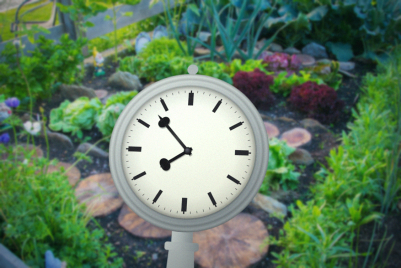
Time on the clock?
7:53
